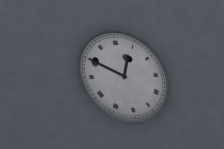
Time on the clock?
12:50
